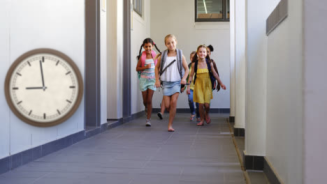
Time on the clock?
8:59
